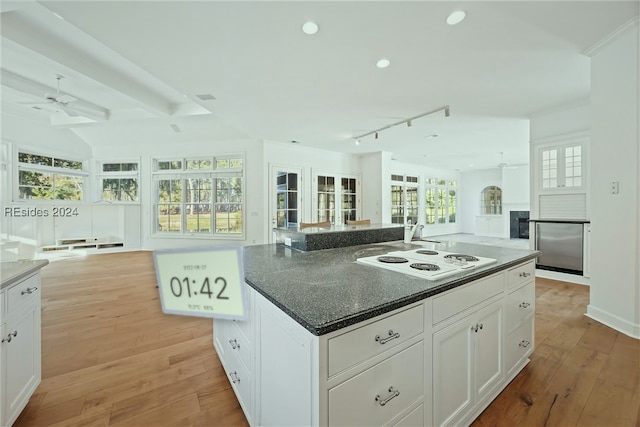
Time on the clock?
1:42
